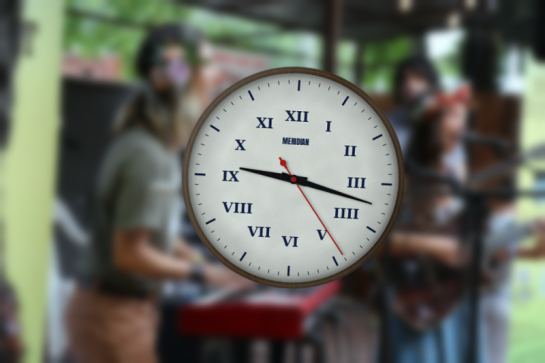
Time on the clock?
9:17:24
